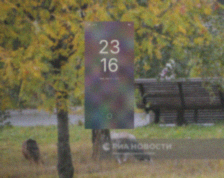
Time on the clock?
23:16
